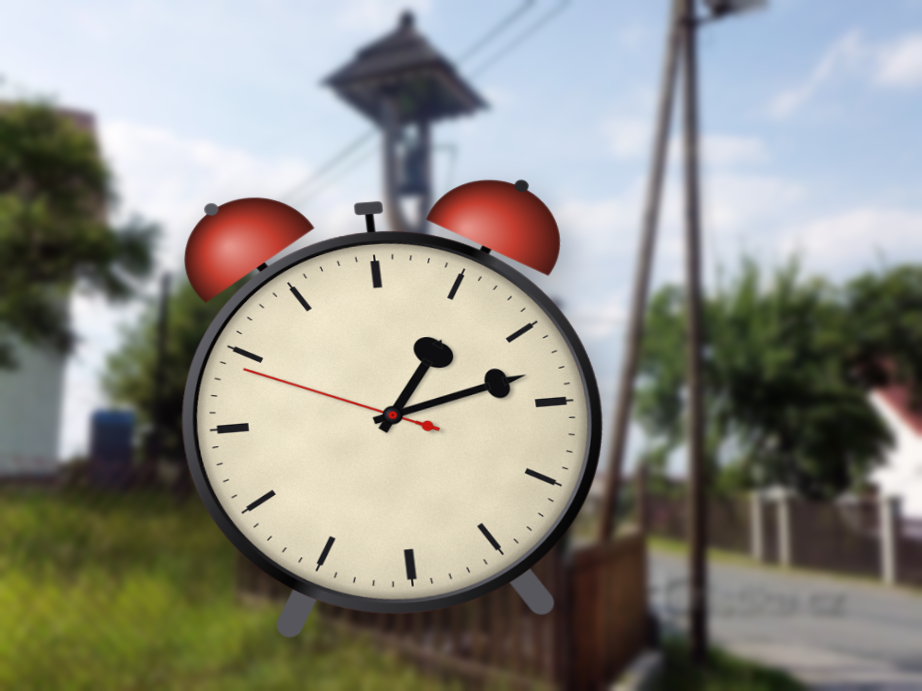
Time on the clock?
1:12:49
